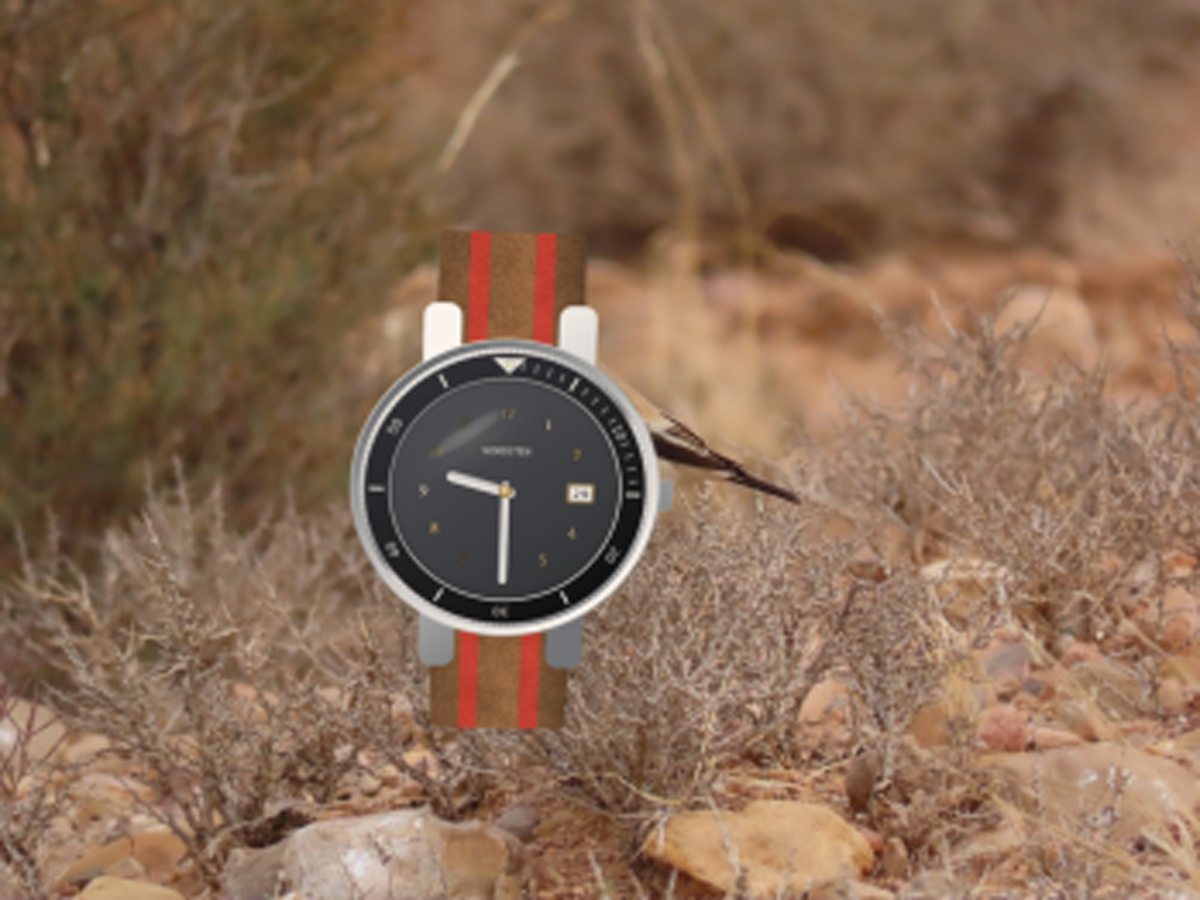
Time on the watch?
9:30
